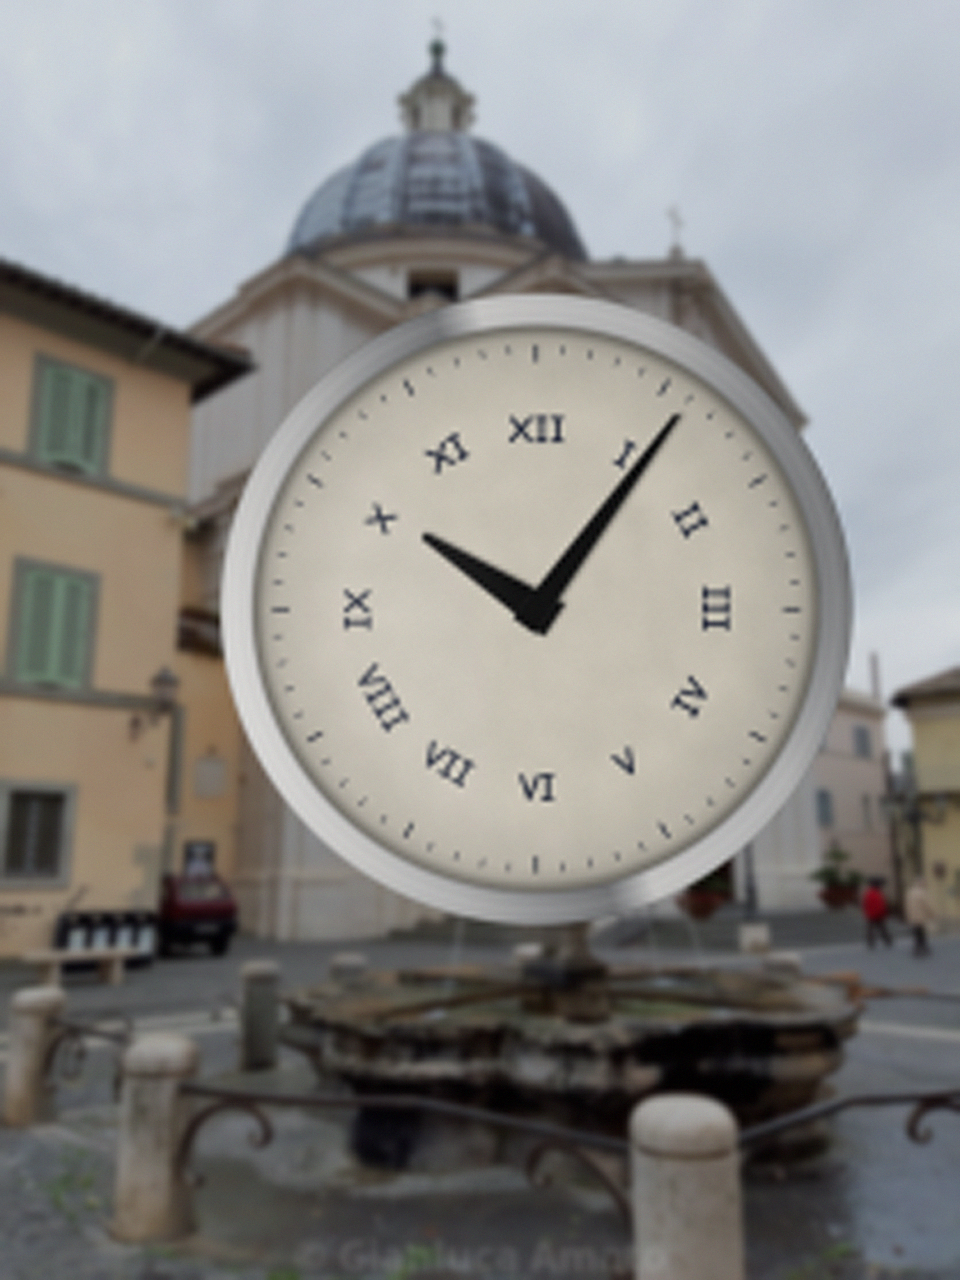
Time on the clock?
10:06
